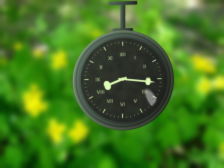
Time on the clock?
8:16
